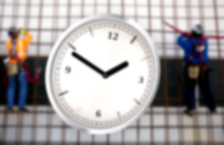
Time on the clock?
1:49
